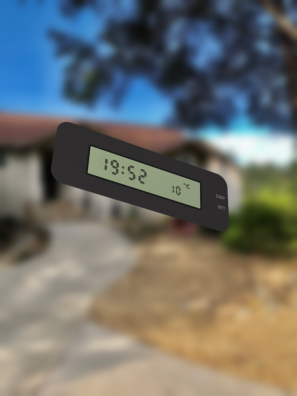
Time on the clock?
19:52
